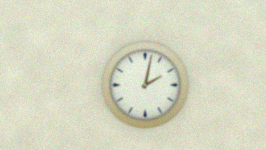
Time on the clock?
2:02
